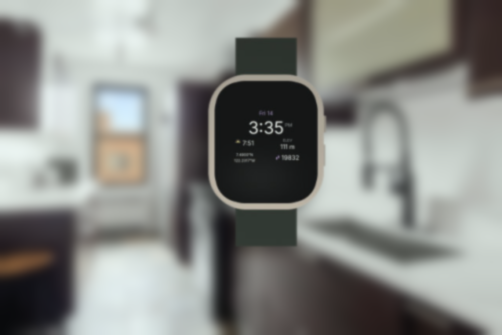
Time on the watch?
3:35
